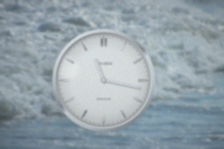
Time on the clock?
11:17
